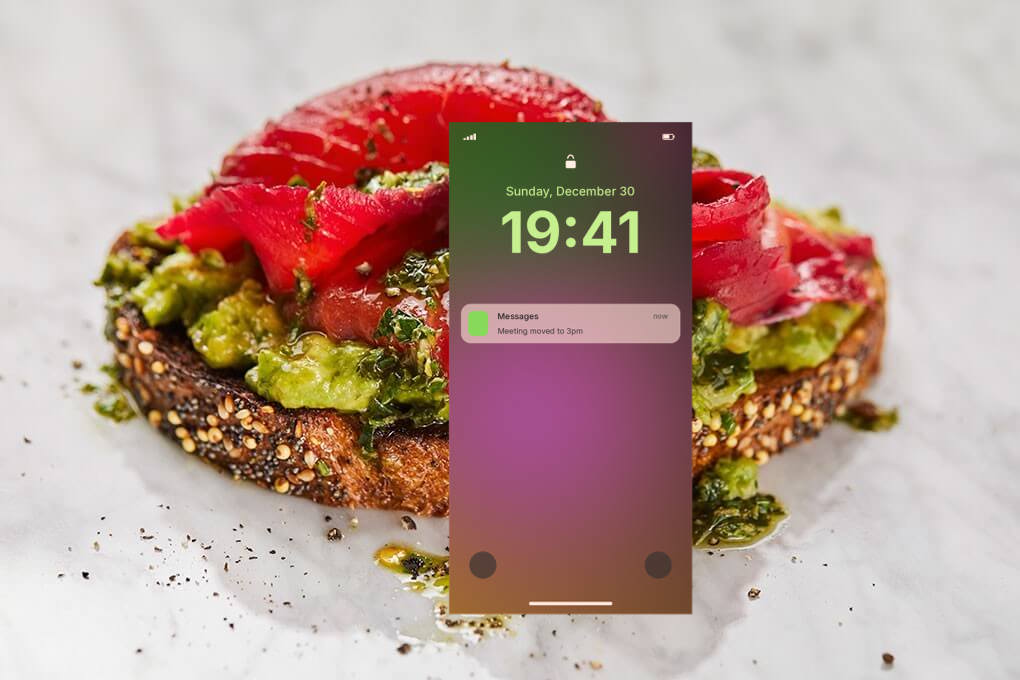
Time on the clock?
19:41
